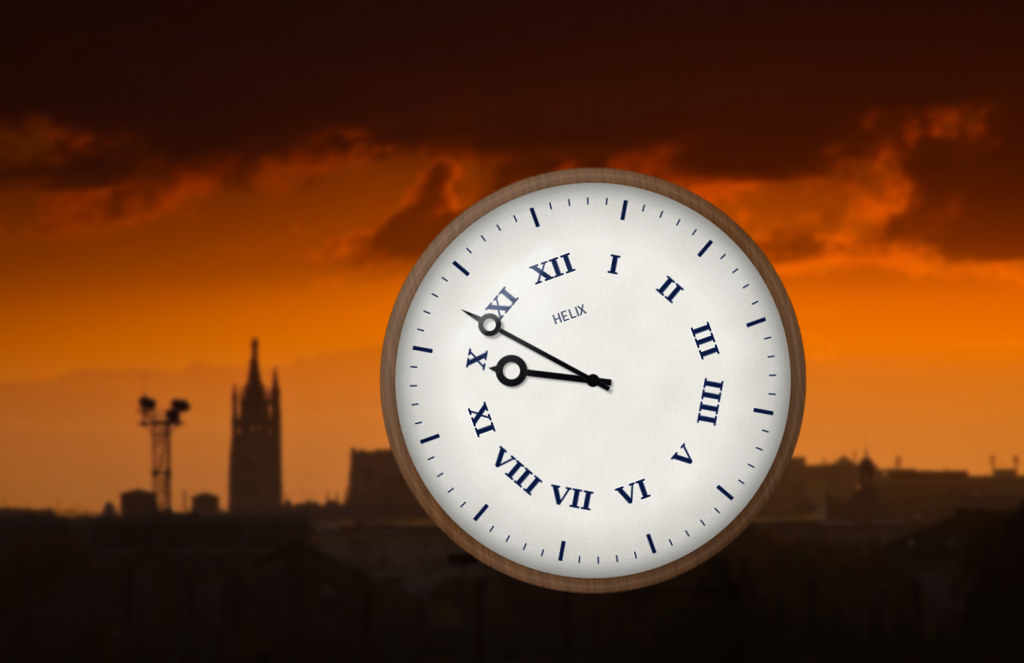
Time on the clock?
9:53
